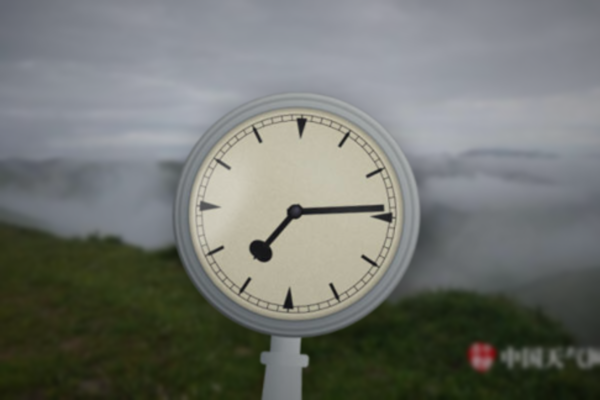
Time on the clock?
7:14
